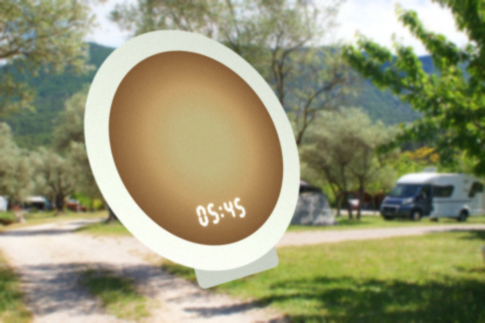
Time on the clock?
5:45
